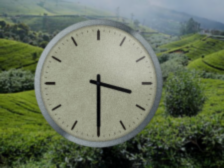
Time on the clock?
3:30
